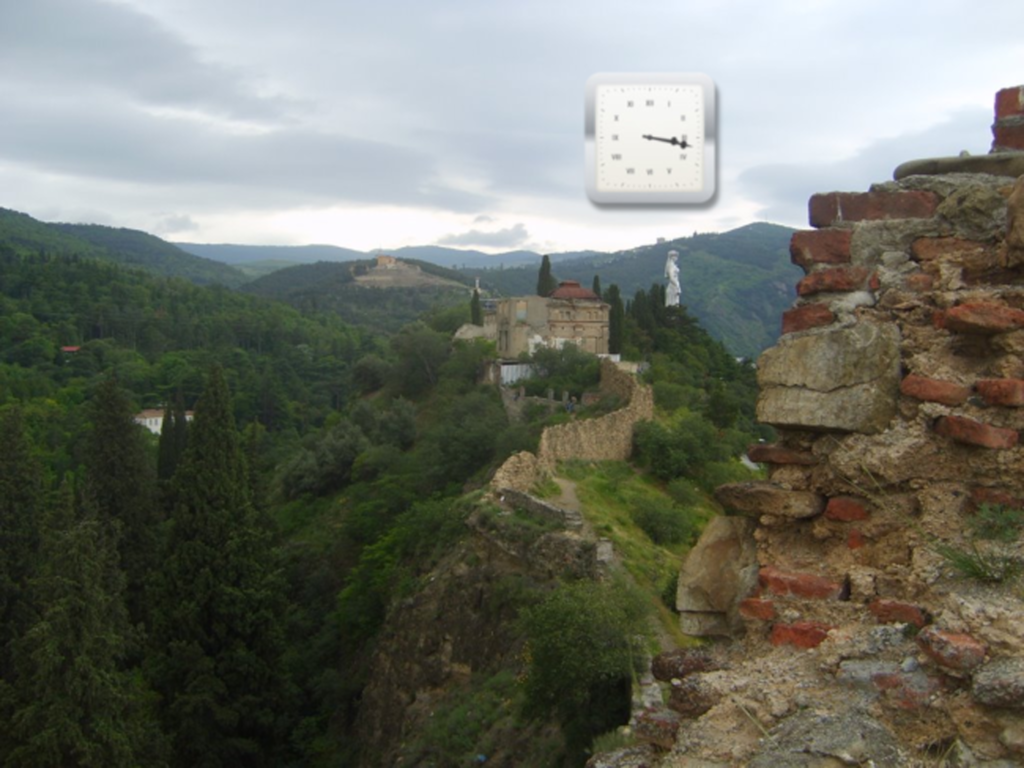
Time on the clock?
3:17
